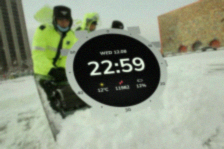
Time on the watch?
22:59
